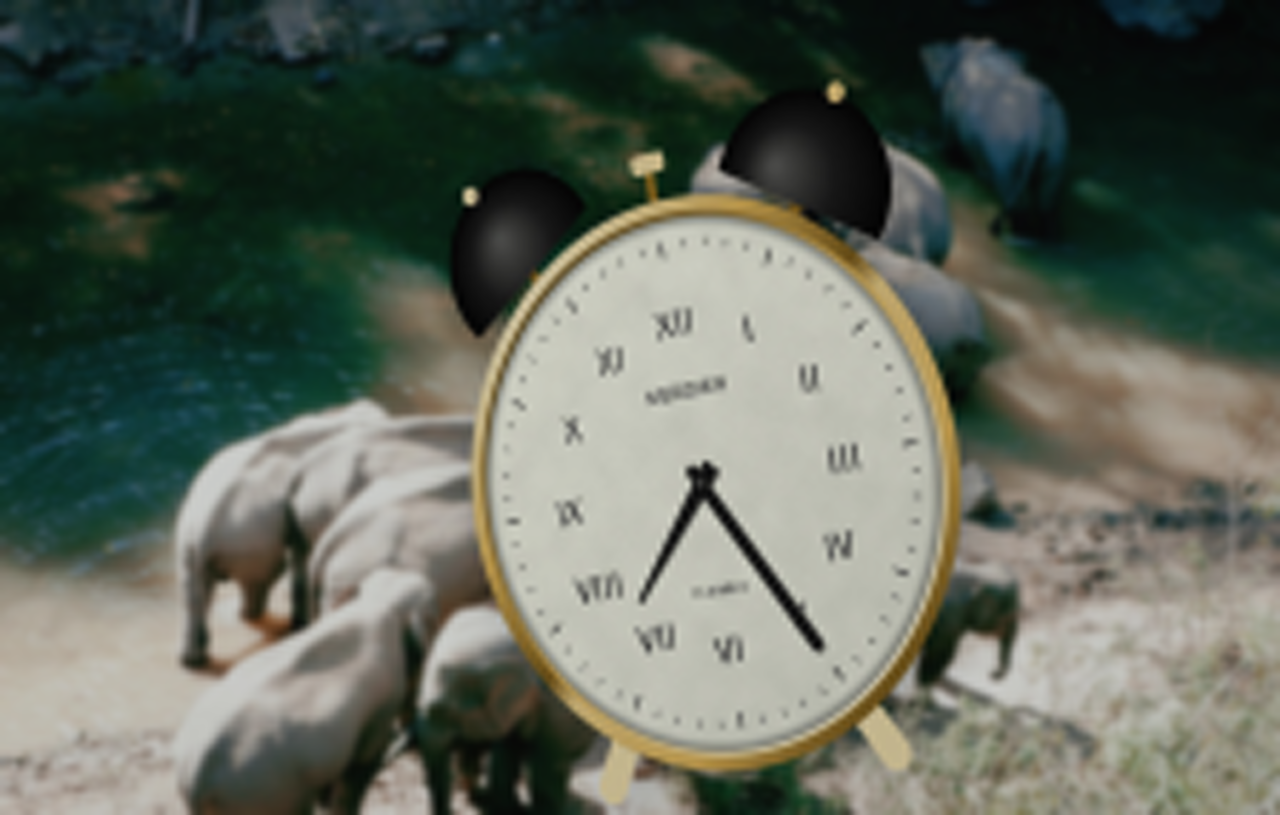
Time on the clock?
7:25
